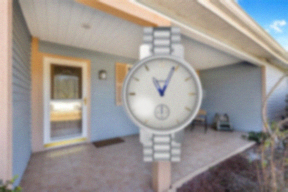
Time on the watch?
11:04
